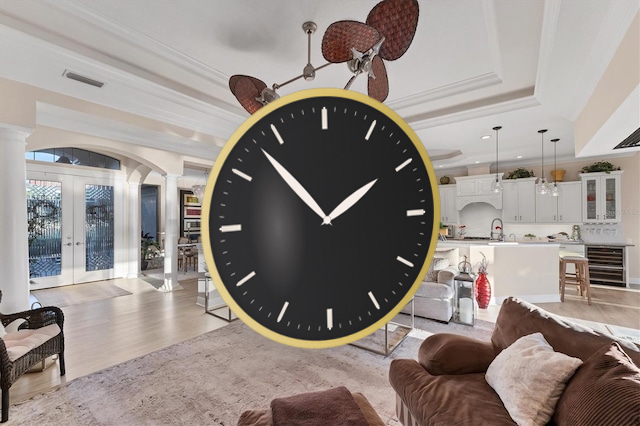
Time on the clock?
1:53
